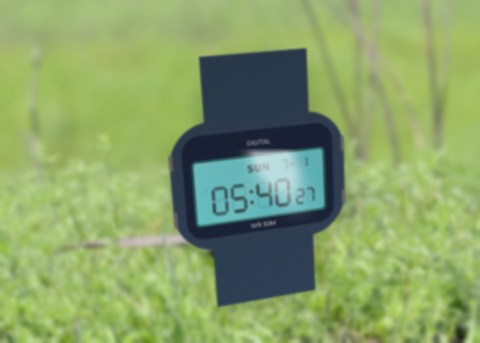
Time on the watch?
5:40:27
